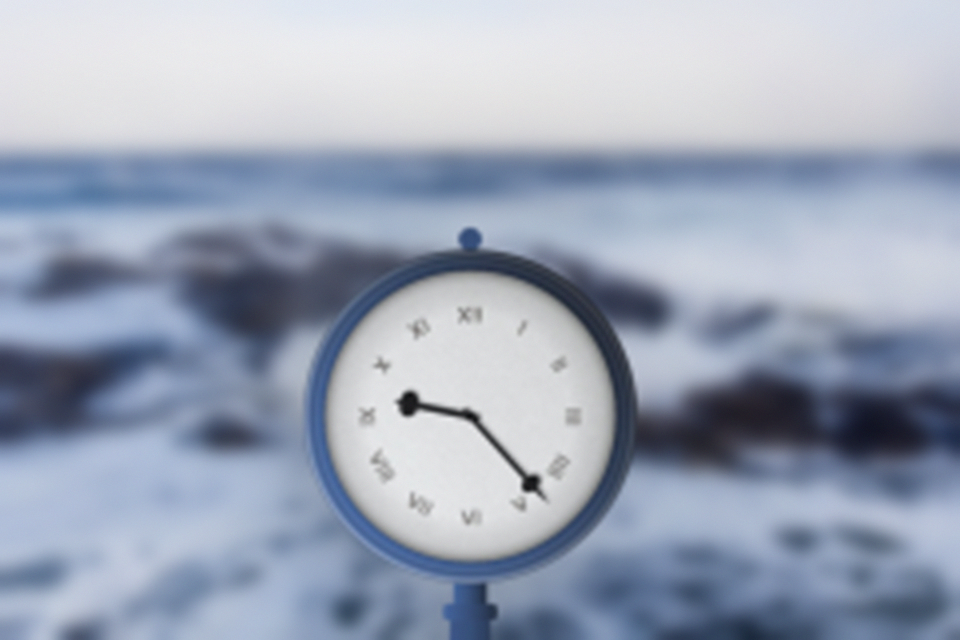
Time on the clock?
9:23
